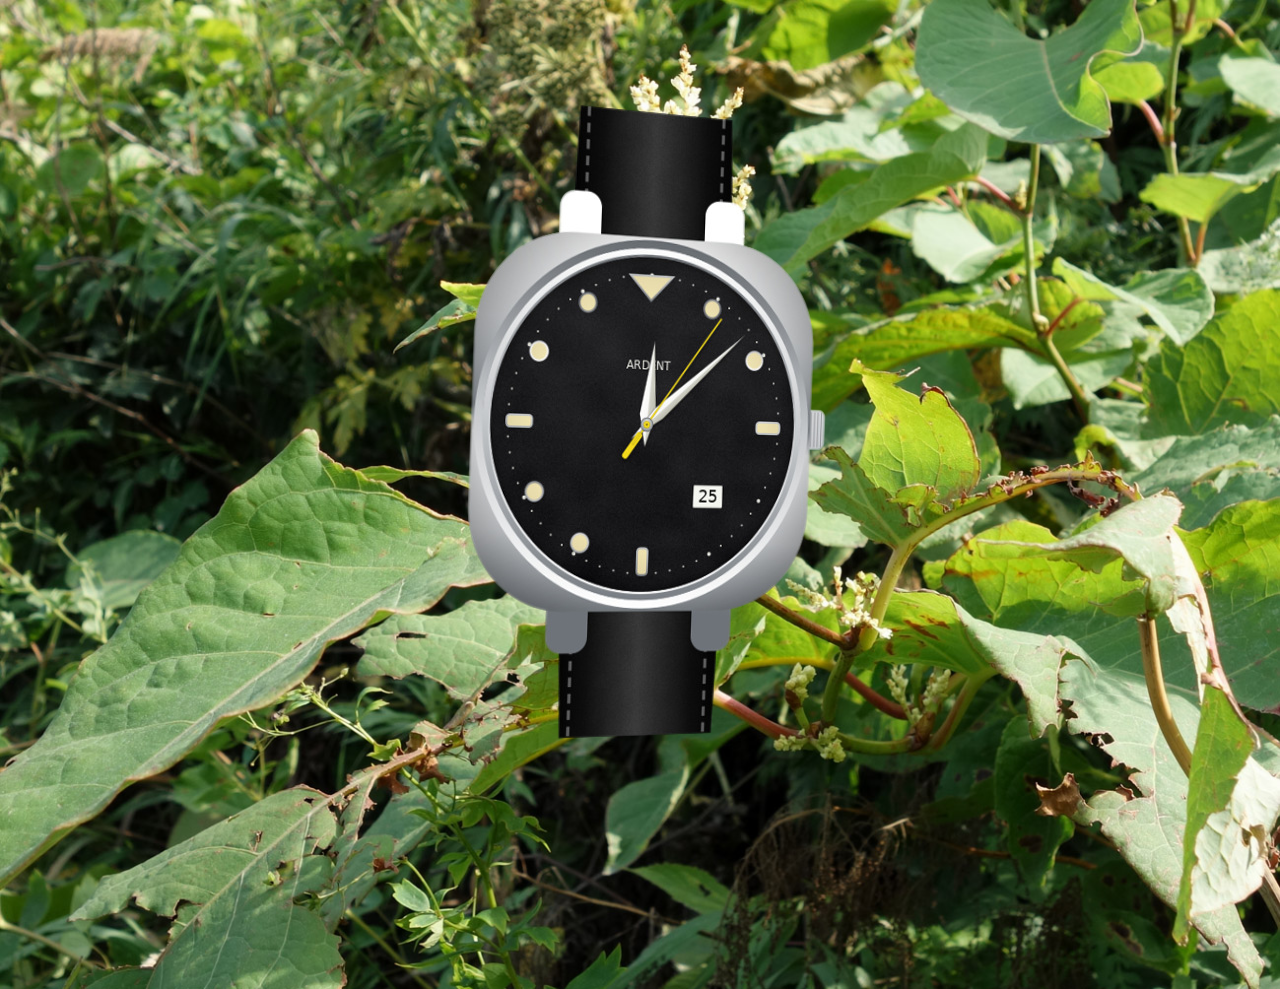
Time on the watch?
12:08:06
